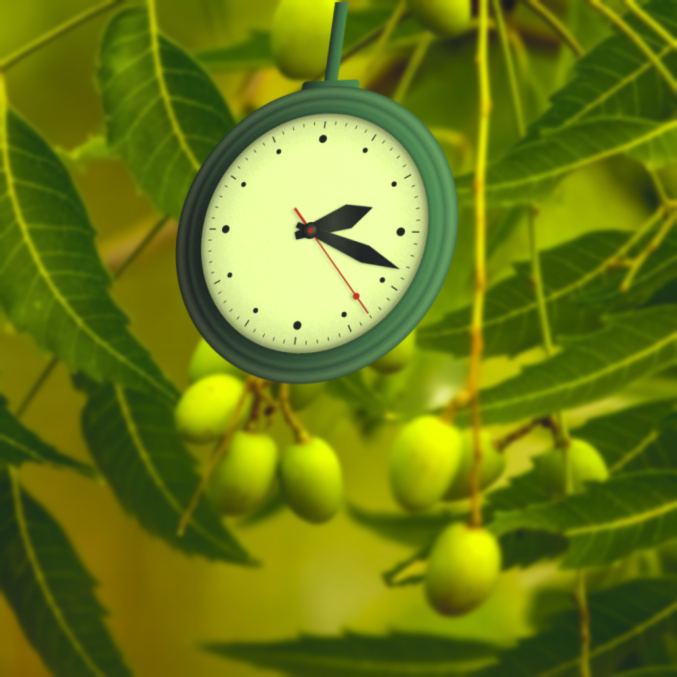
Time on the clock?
2:18:23
